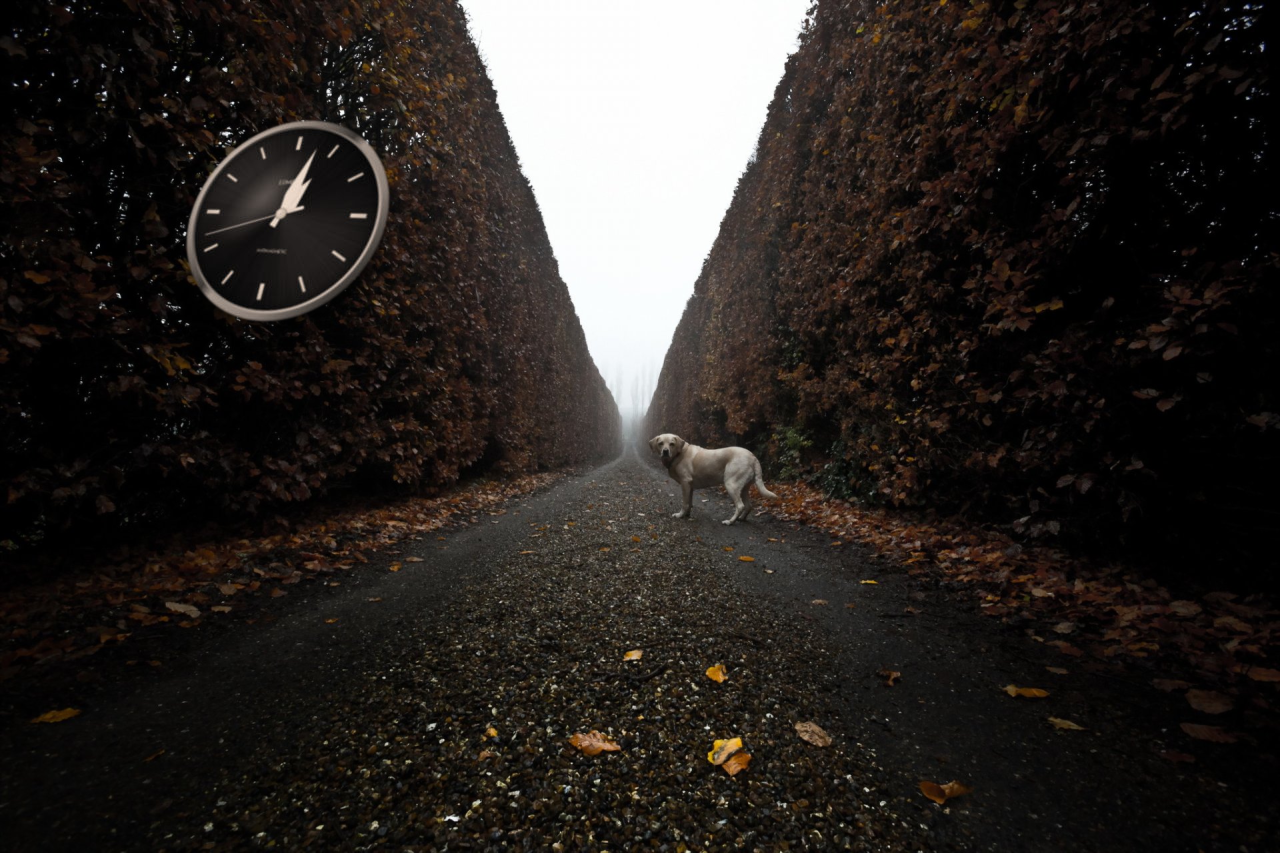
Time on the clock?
1:02:42
